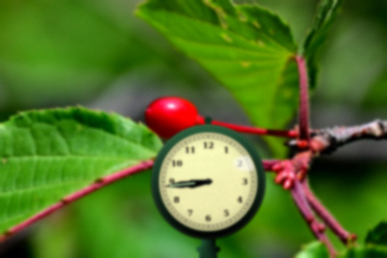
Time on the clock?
8:44
